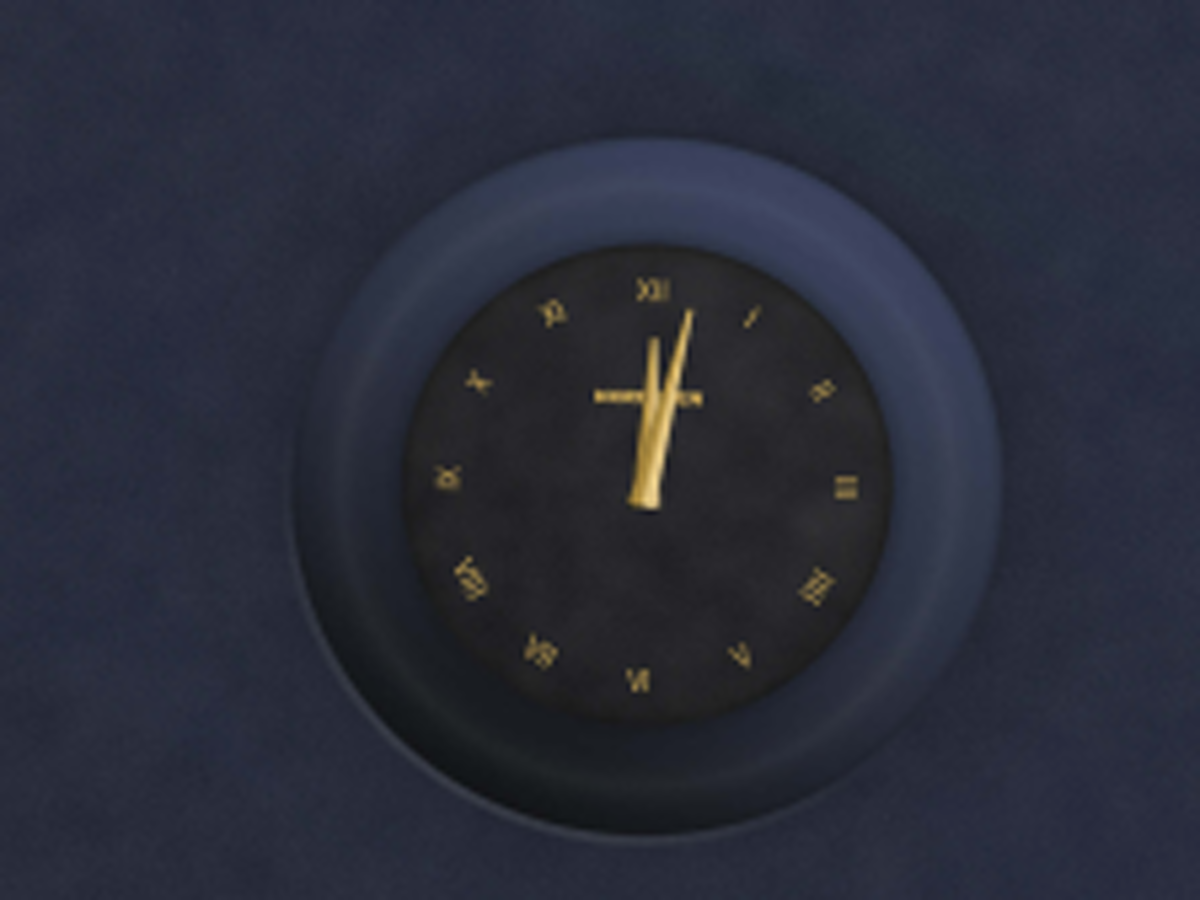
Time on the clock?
12:02
